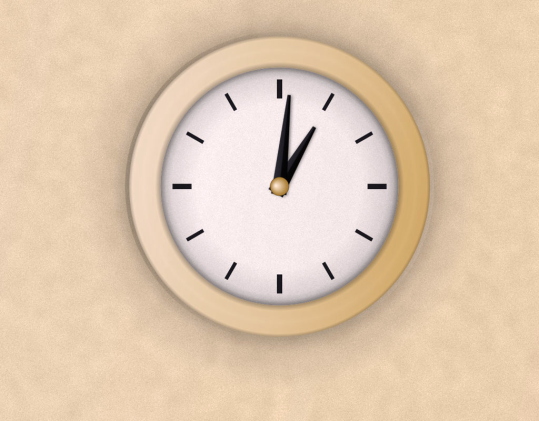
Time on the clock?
1:01
